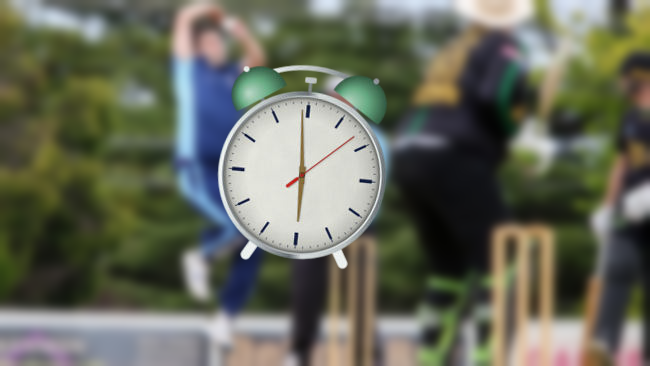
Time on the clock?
5:59:08
